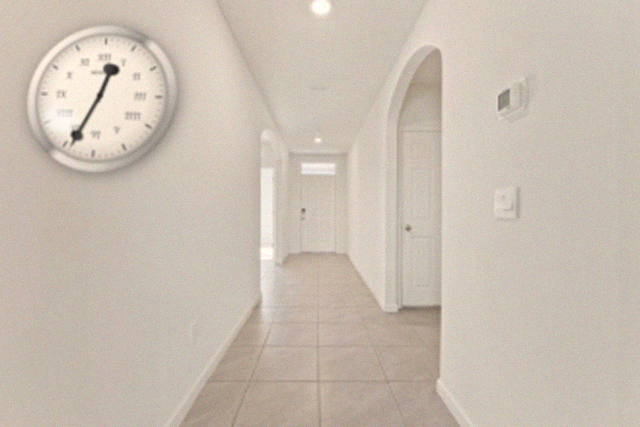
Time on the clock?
12:34
